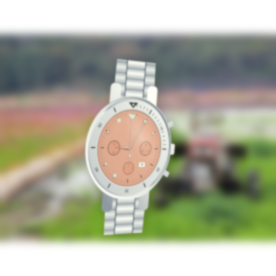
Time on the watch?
9:05
